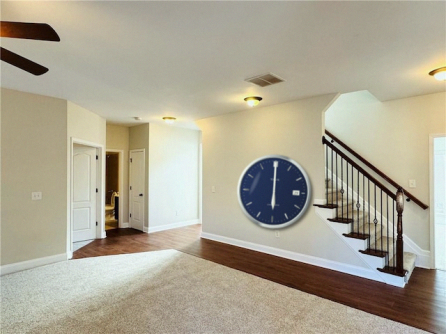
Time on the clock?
6:00
